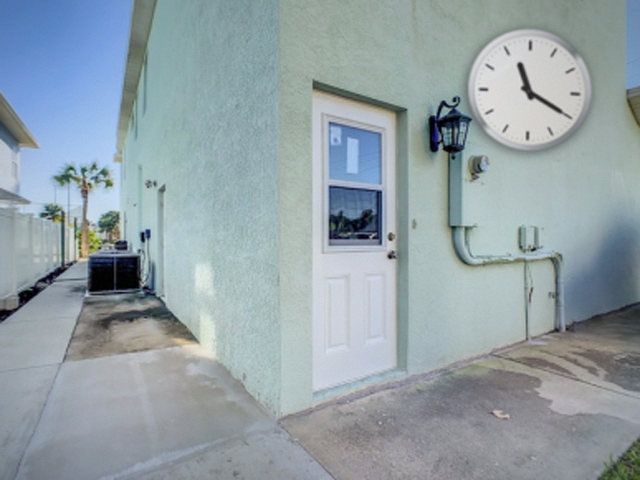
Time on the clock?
11:20
